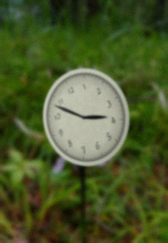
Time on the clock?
3:53
